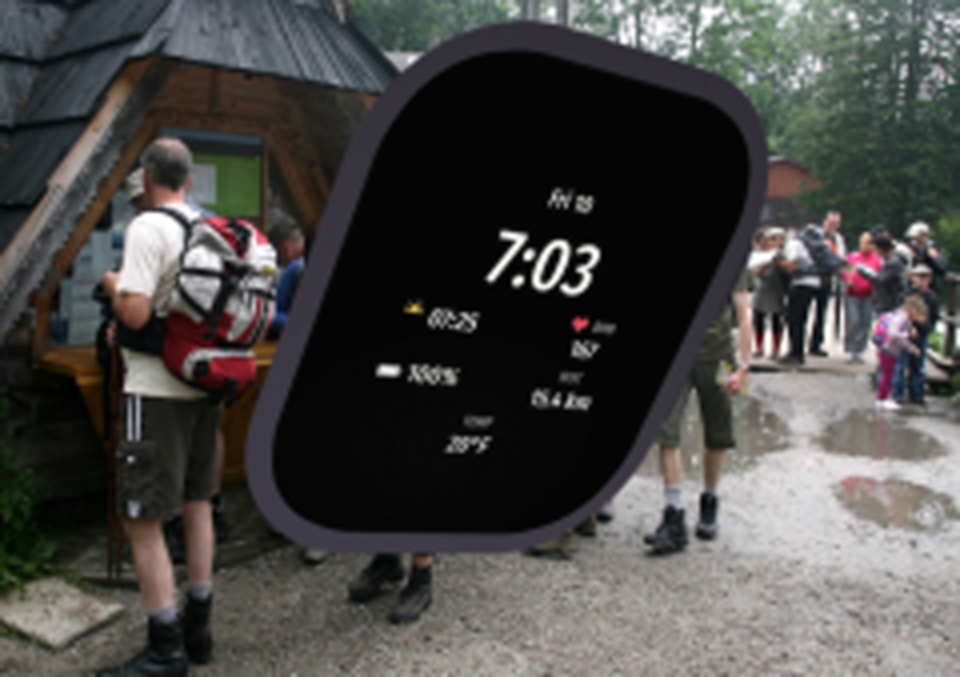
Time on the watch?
7:03
